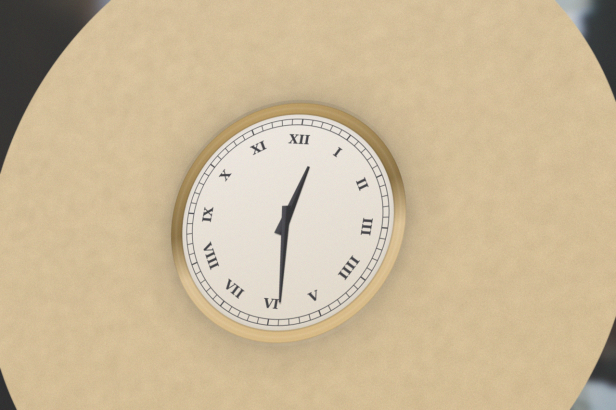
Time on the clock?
12:29
